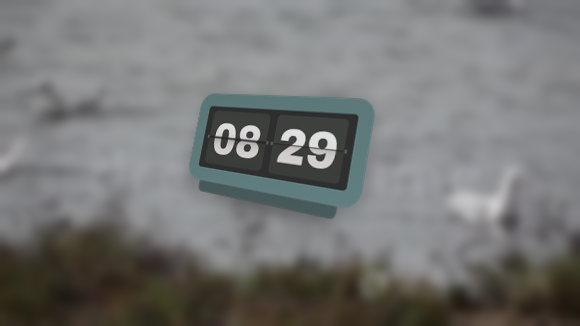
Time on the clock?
8:29
